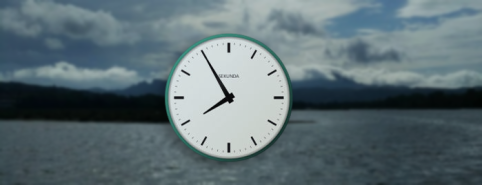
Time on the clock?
7:55
